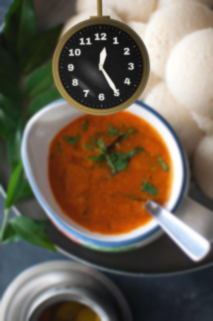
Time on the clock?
12:25
